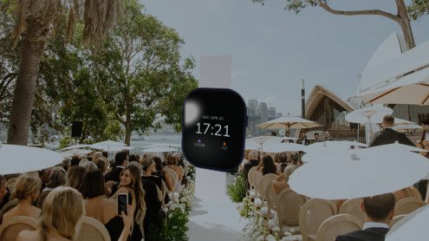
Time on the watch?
17:21
